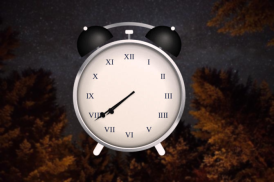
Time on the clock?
7:39
